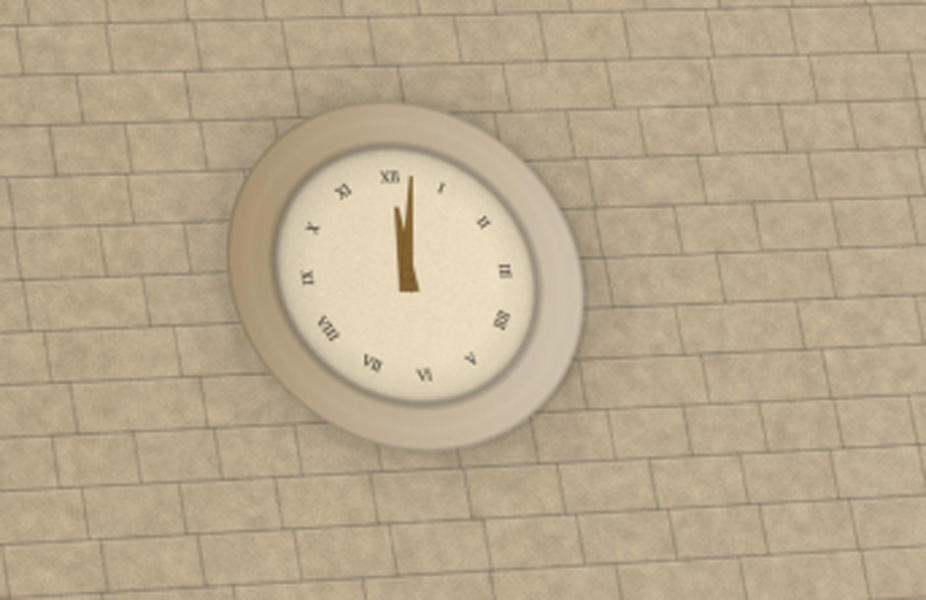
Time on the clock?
12:02
